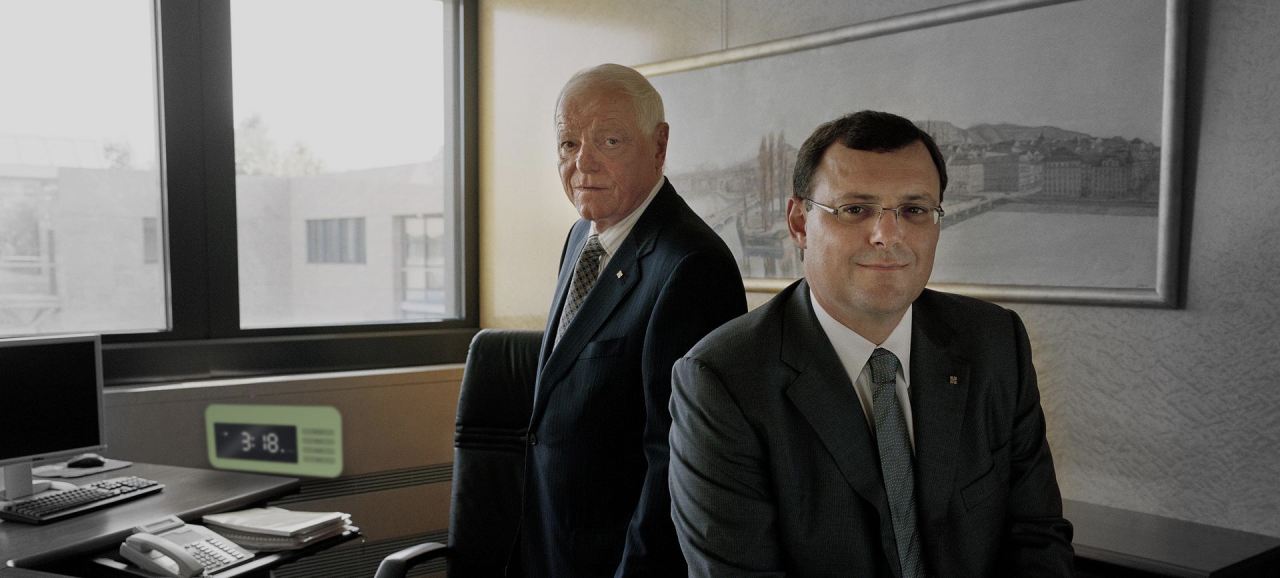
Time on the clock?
3:18
